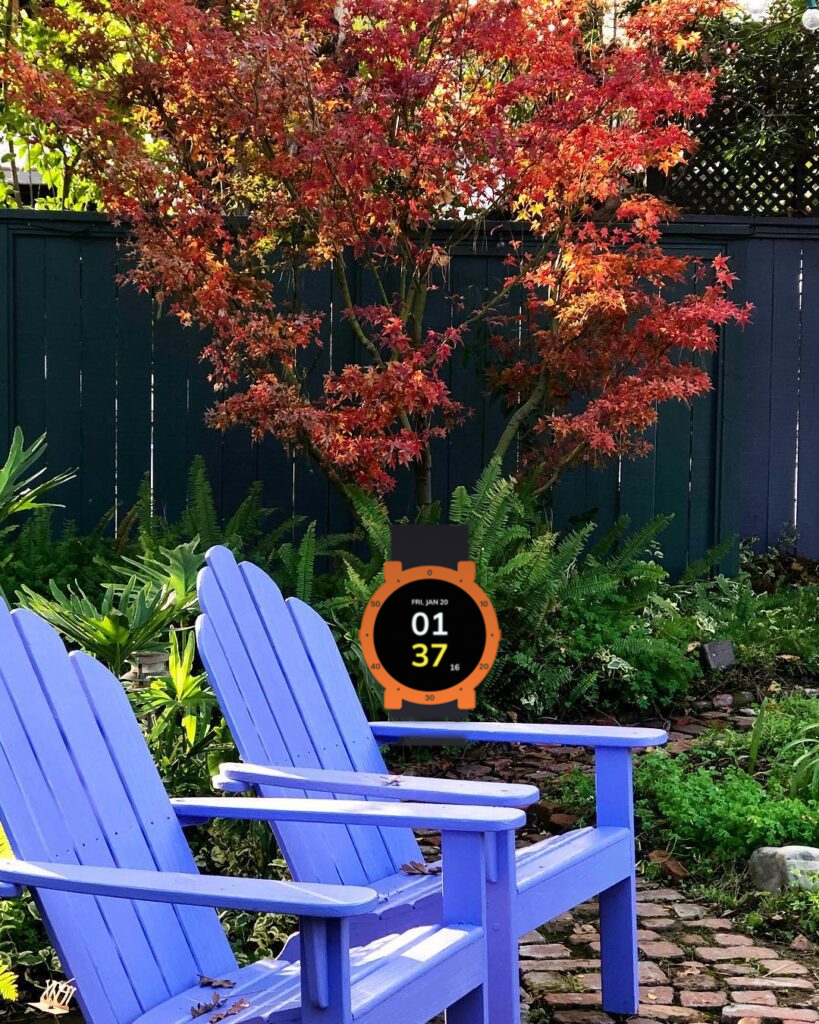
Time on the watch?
1:37
